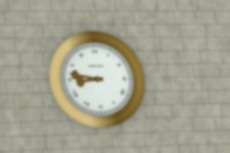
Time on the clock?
8:47
